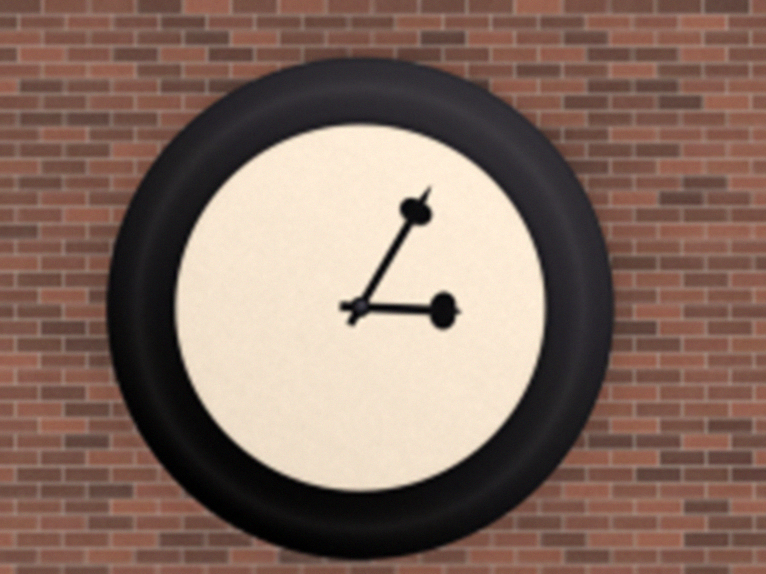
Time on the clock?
3:05
